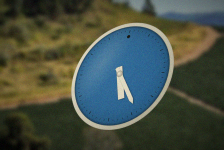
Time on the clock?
5:24
